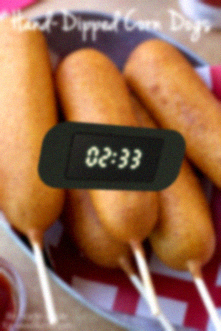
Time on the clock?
2:33
